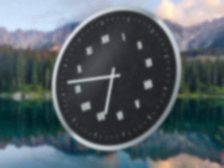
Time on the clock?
6:47
